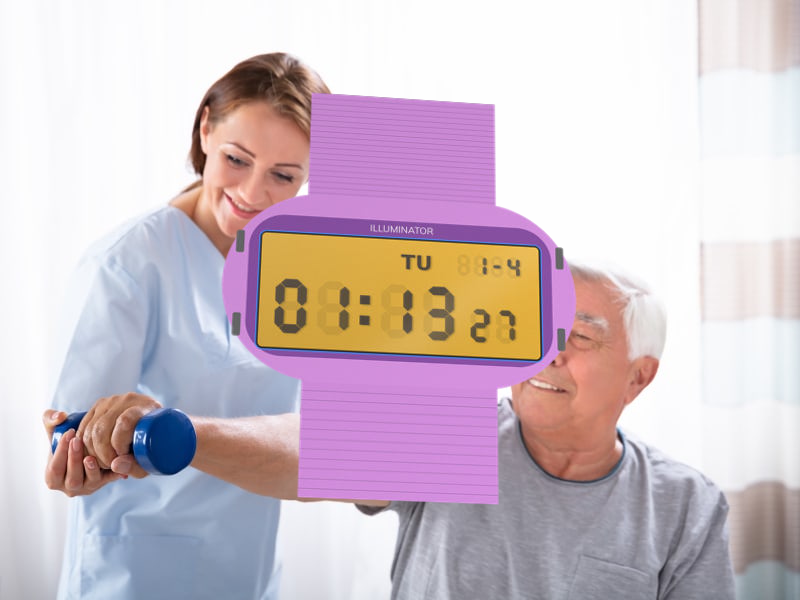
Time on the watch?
1:13:27
